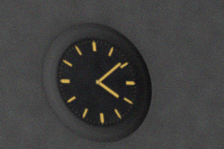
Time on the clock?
4:09
